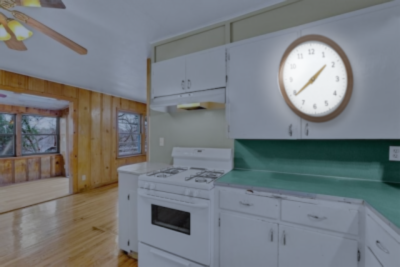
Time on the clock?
1:39
